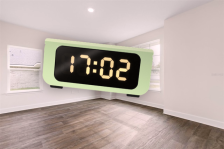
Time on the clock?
17:02
